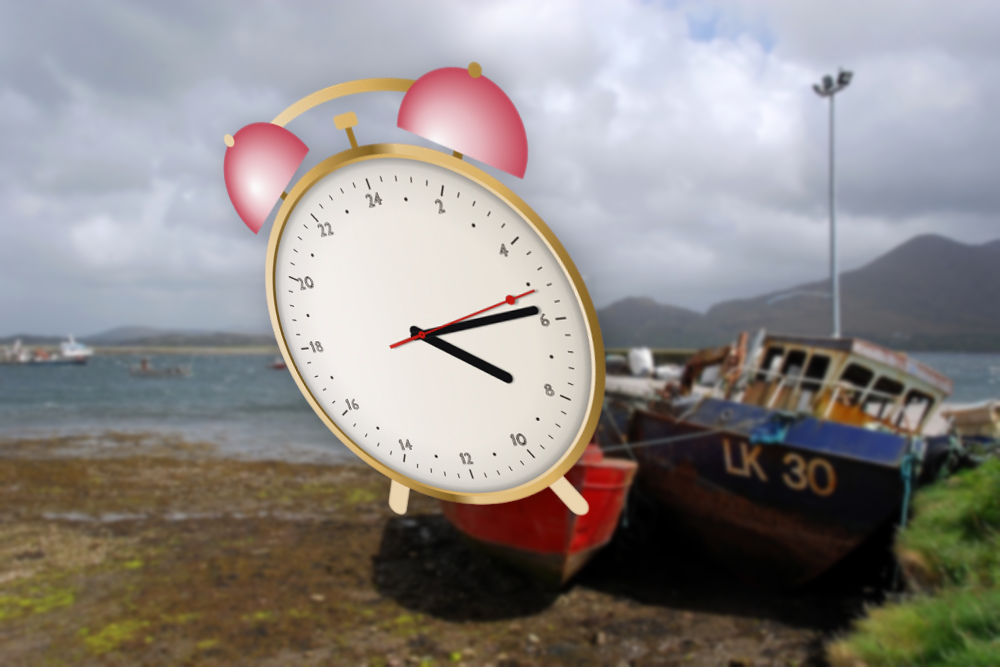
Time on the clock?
8:14:13
